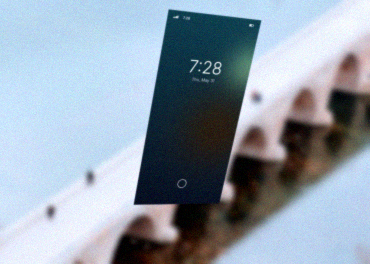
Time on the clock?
7:28
